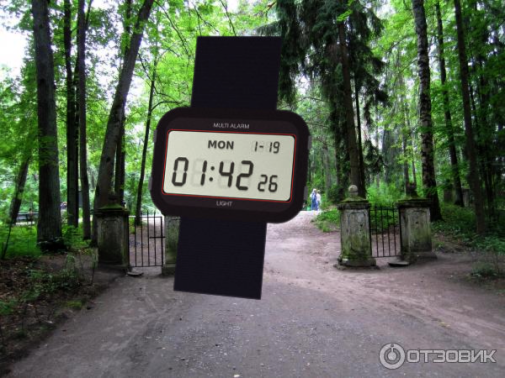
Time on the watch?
1:42:26
